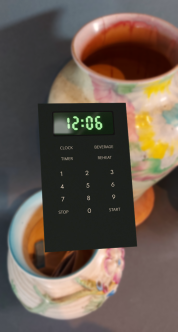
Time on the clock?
12:06
